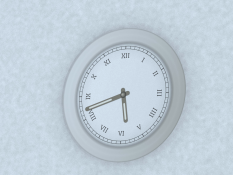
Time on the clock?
5:42
